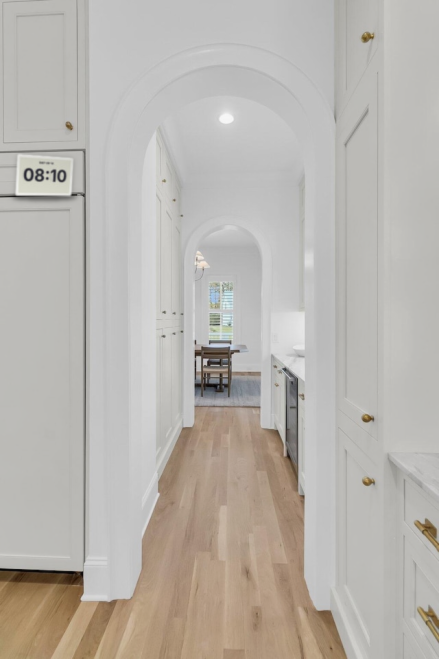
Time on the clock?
8:10
